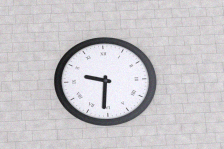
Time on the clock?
9:31
